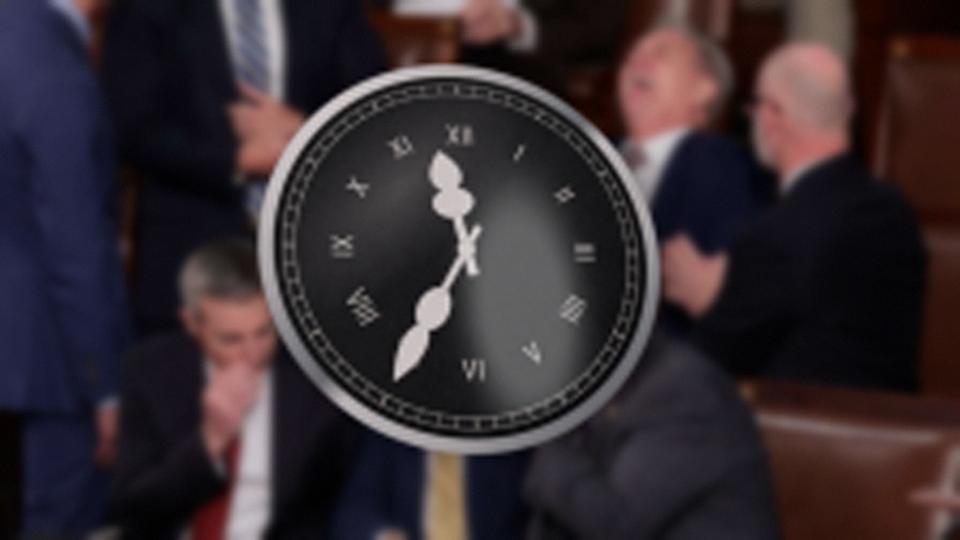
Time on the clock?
11:35
